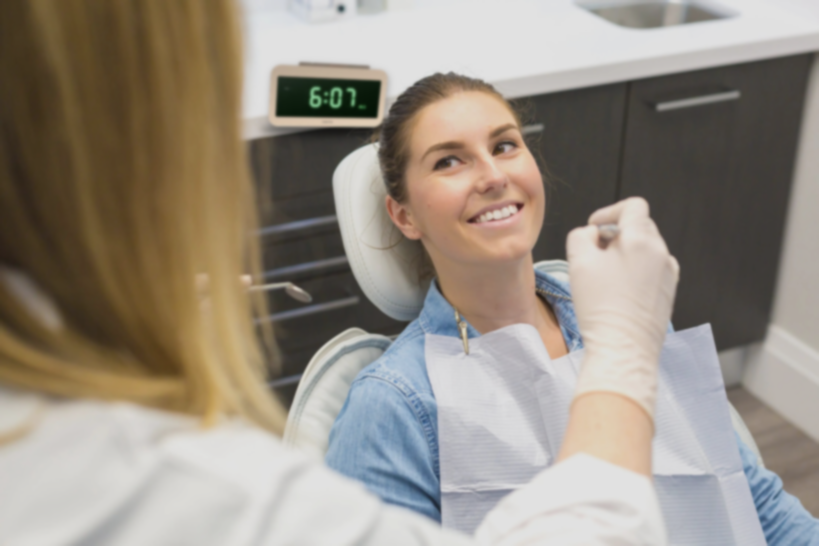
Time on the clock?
6:07
